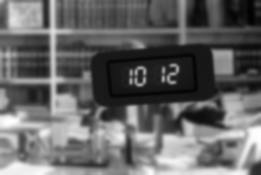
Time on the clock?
10:12
